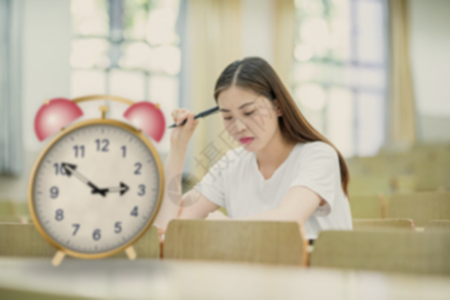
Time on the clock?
2:51
